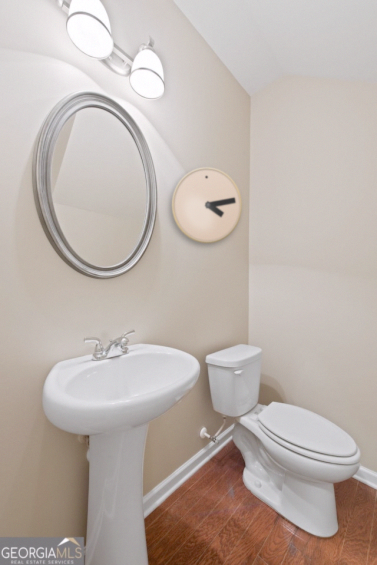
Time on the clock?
4:14
